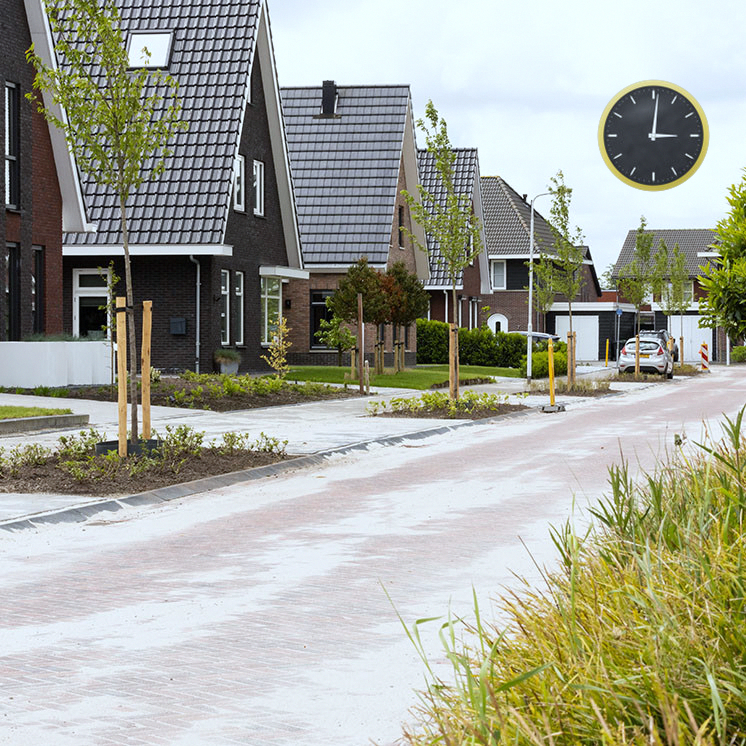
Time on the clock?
3:01
